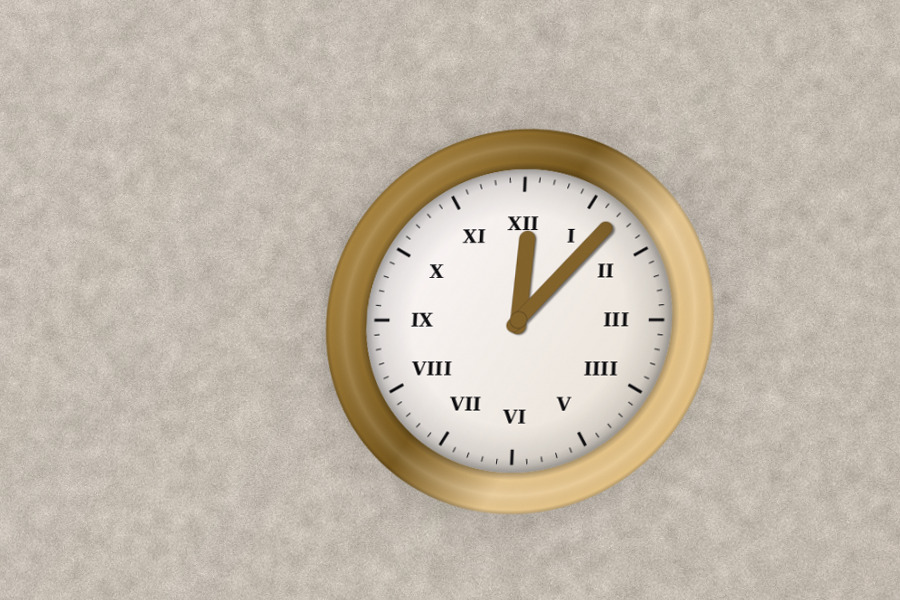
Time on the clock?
12:07
